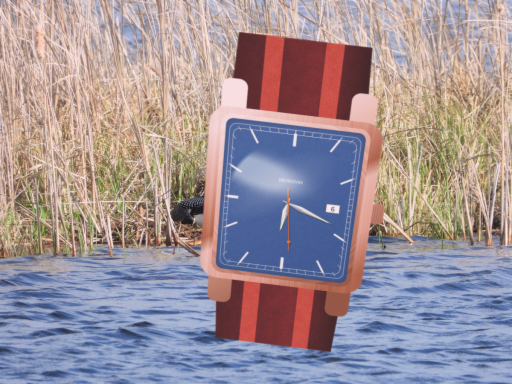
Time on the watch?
6:18:29
